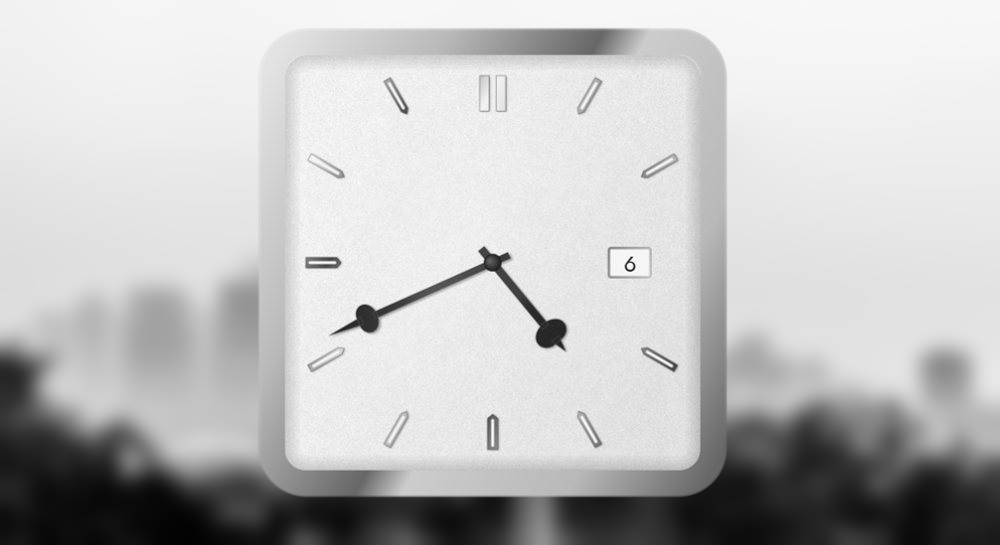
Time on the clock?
4:41
